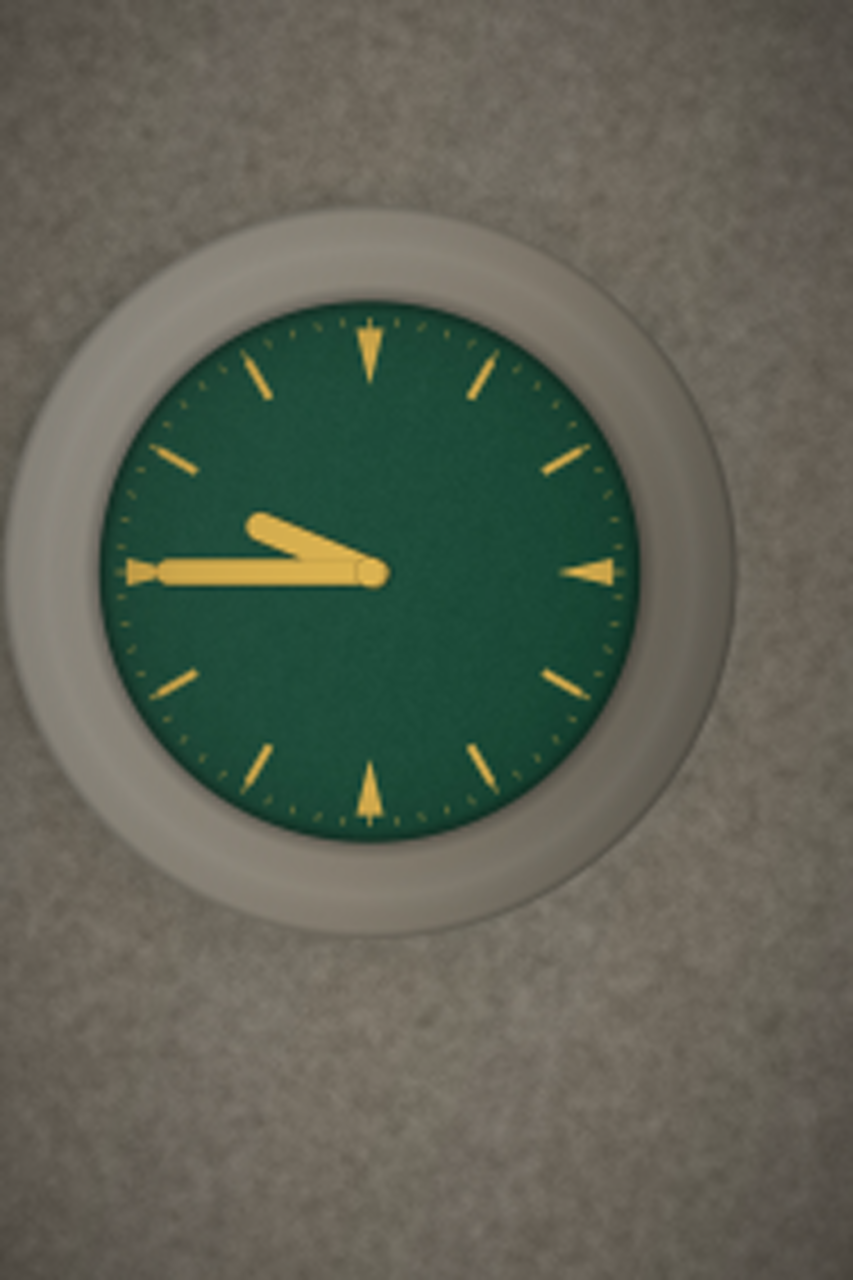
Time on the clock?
9:45
